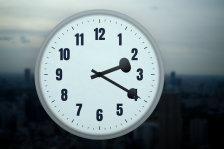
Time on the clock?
2:20
